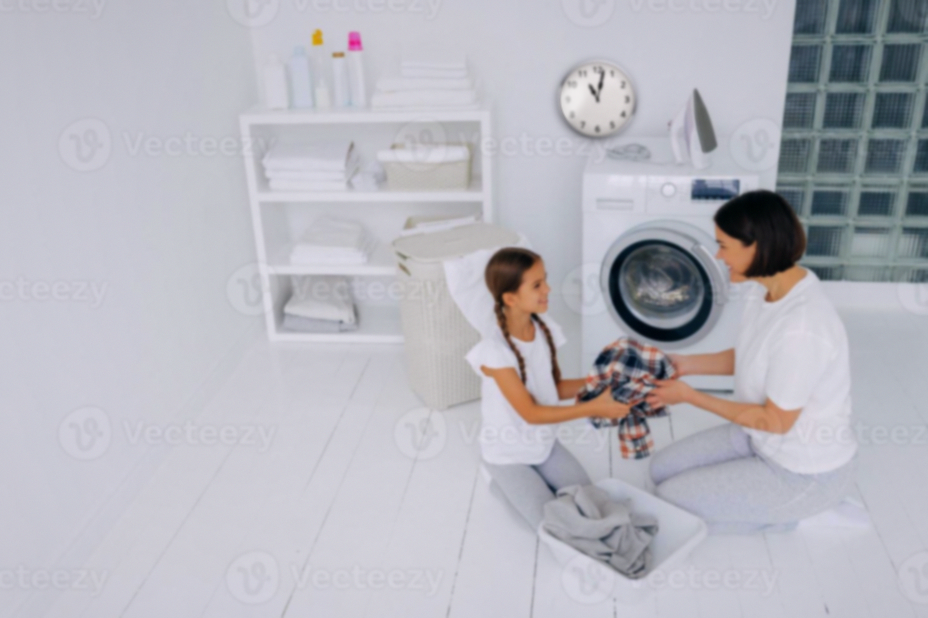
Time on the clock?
11:02
